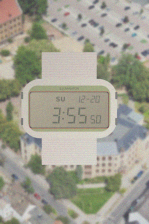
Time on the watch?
3:55:50
